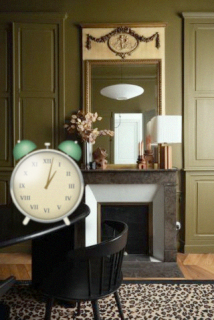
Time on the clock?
1:02
